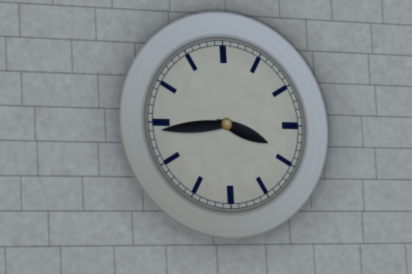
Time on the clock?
3:44
